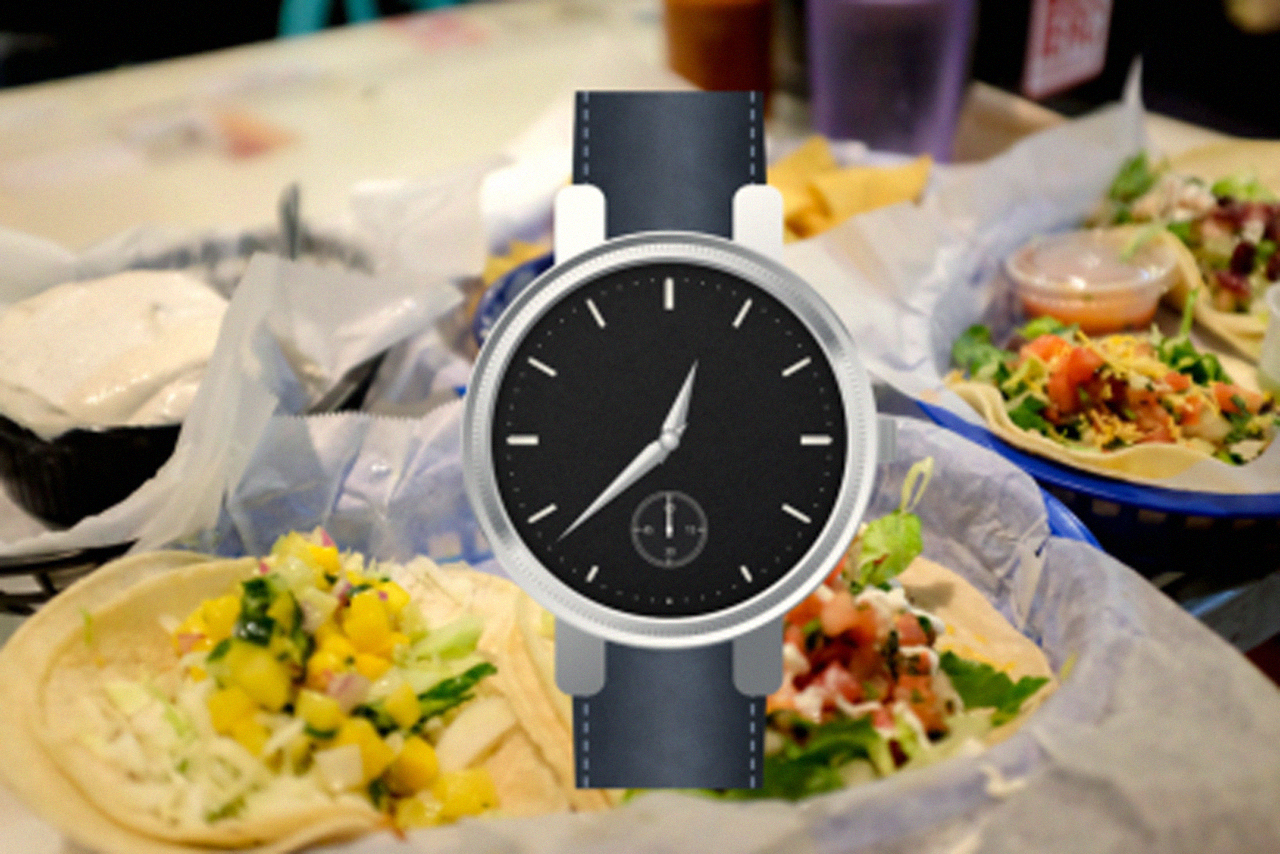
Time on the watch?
12:38
